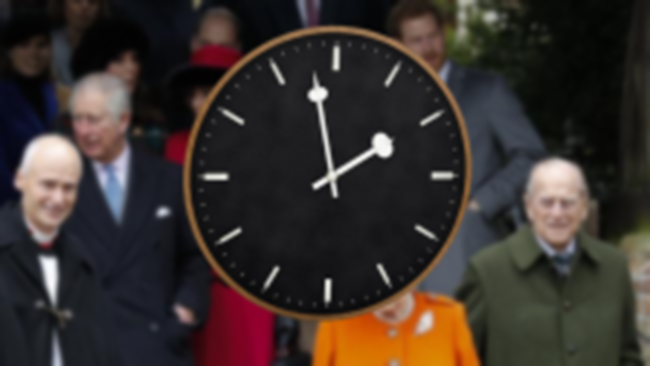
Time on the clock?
1:58
